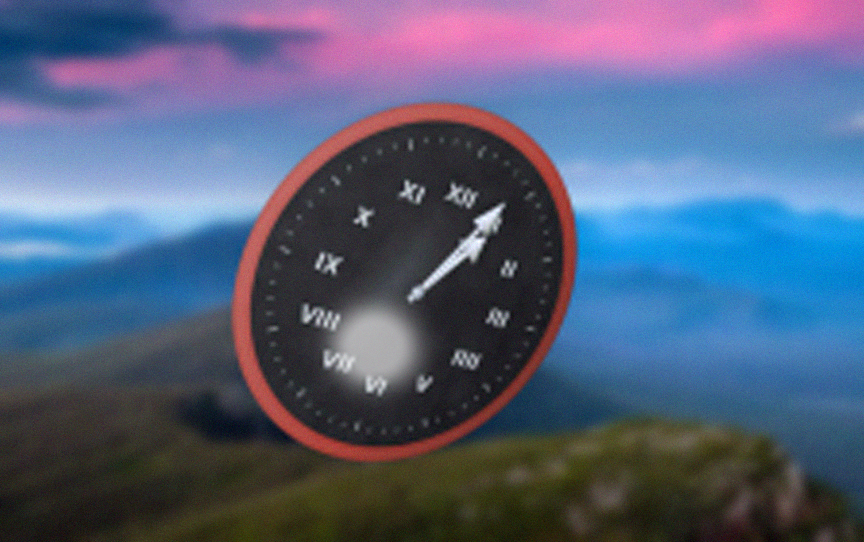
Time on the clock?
1:04
